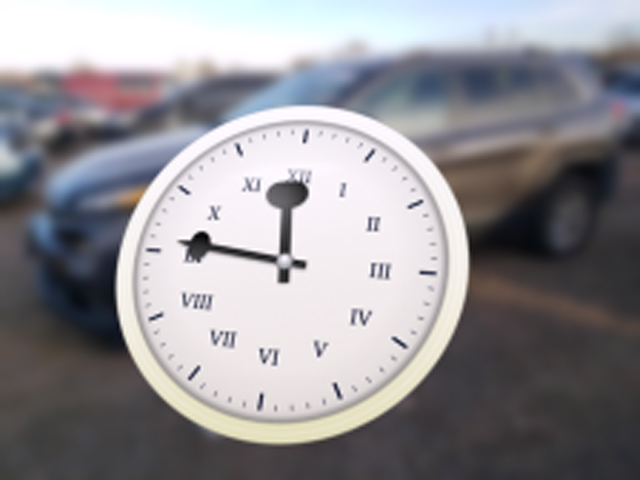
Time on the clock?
11:46
